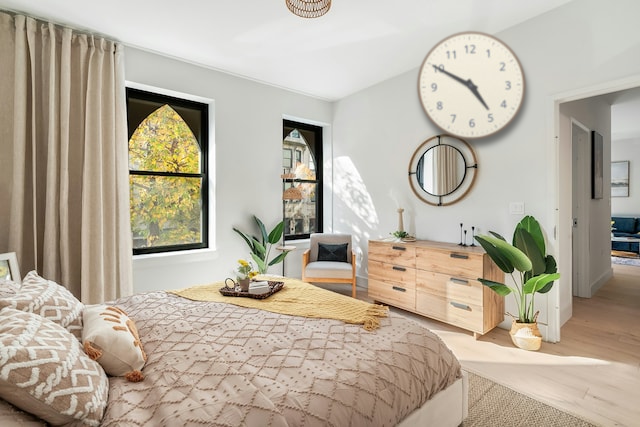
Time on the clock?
4:50
